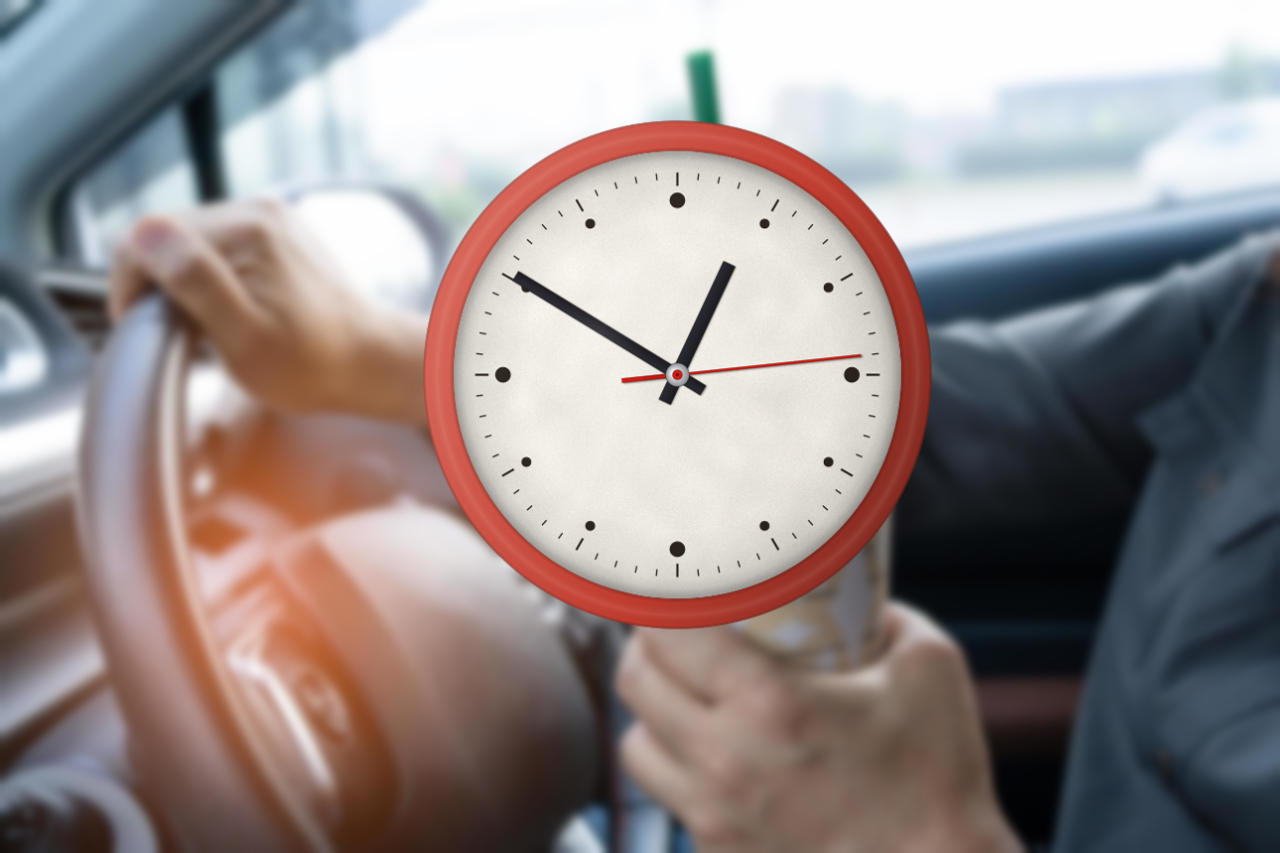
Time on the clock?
12:50:14
